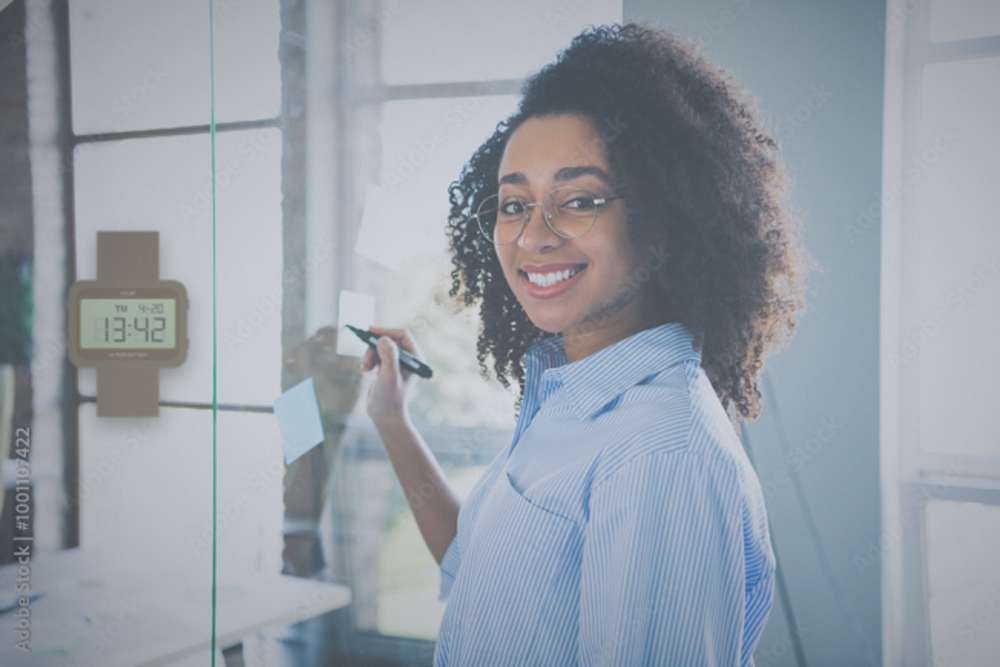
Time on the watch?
13:42
